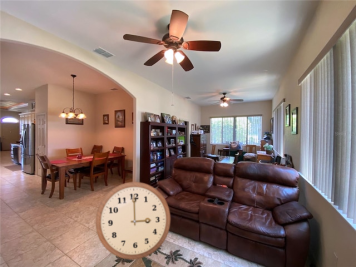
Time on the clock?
3:00
